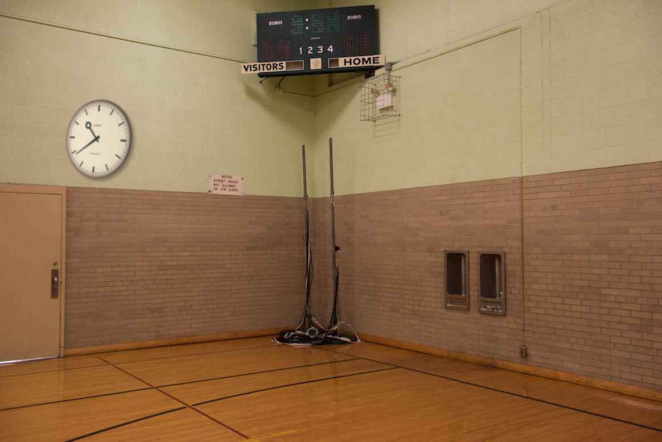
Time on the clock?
10:39
